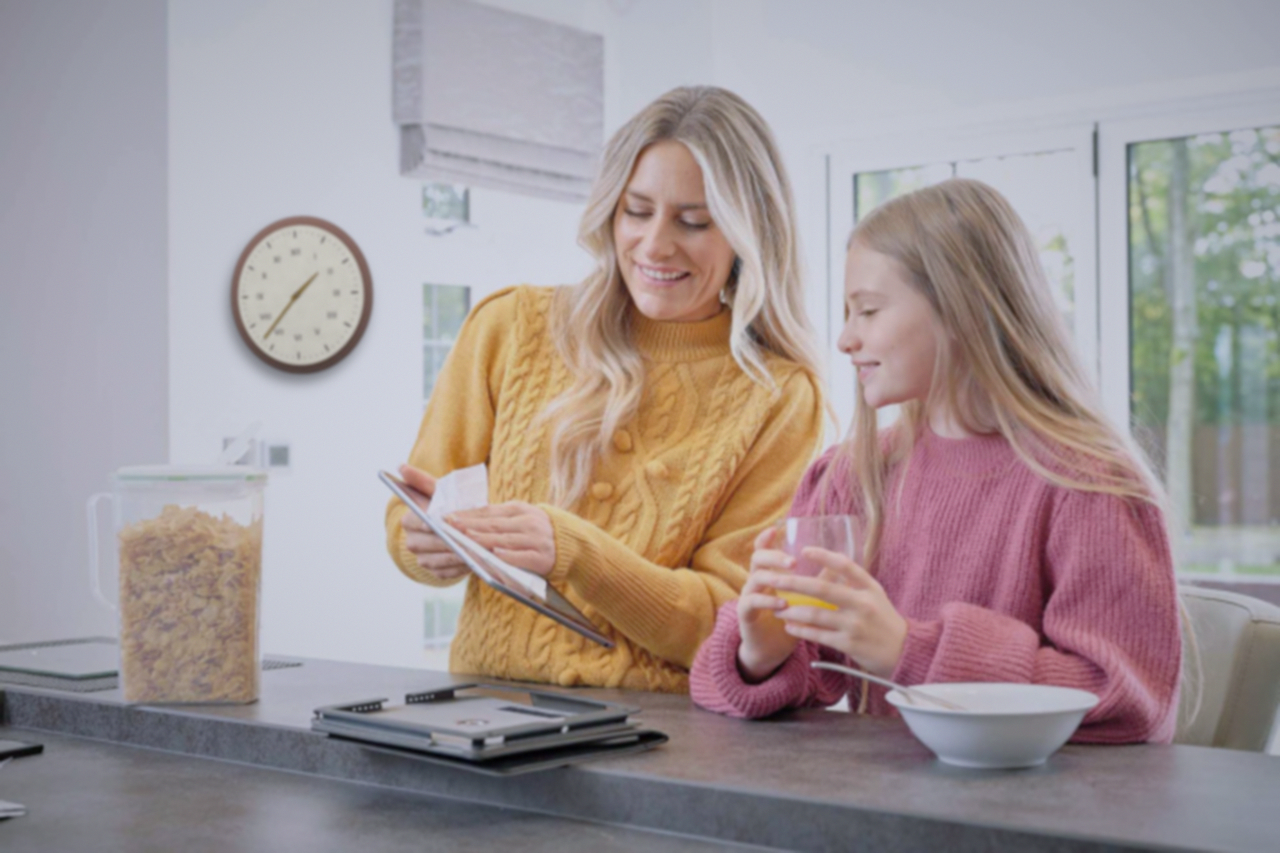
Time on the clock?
1:37
